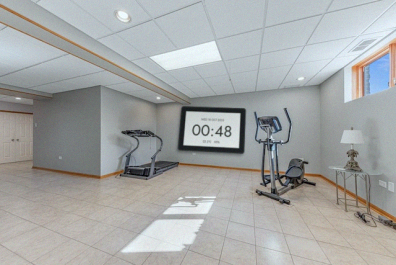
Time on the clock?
0:48
